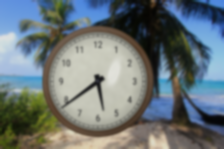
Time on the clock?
5:39
